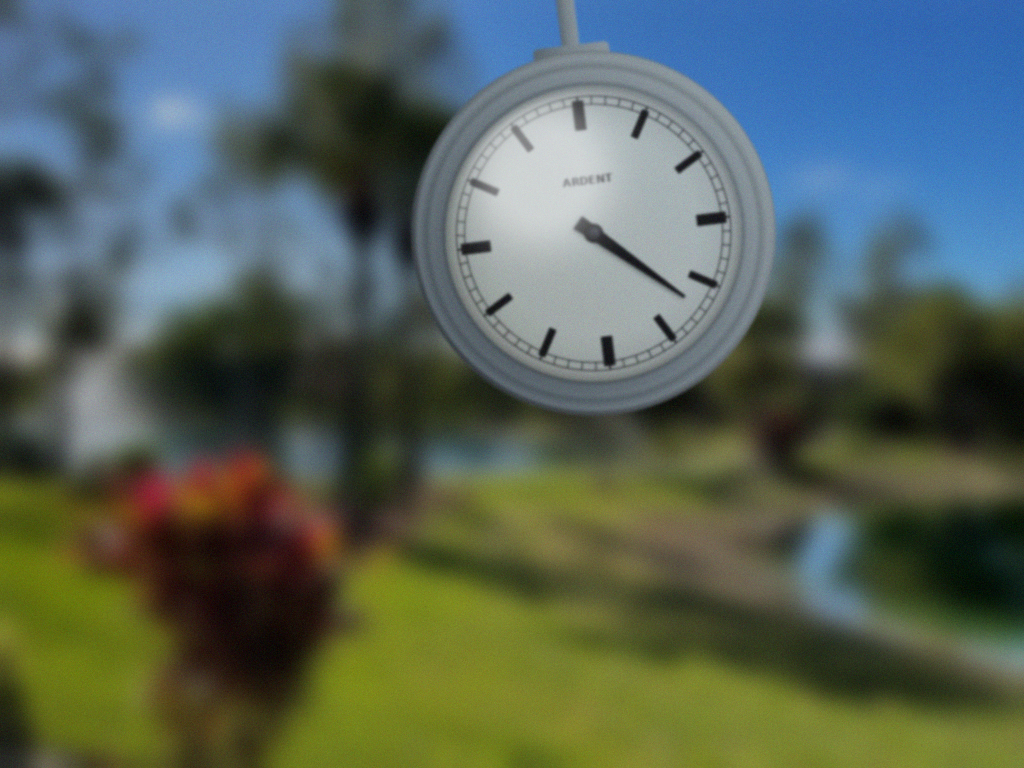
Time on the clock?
4:22
